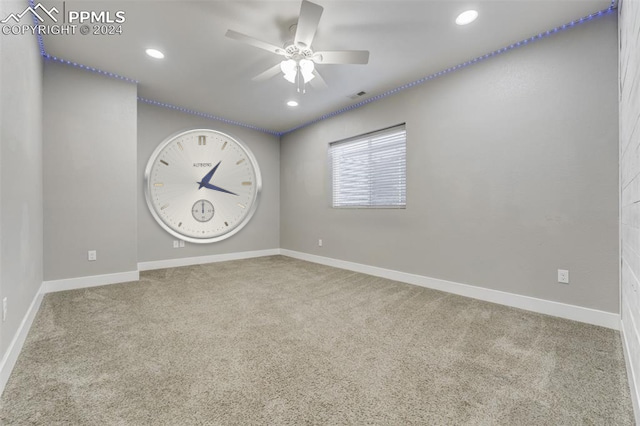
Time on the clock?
1:18
